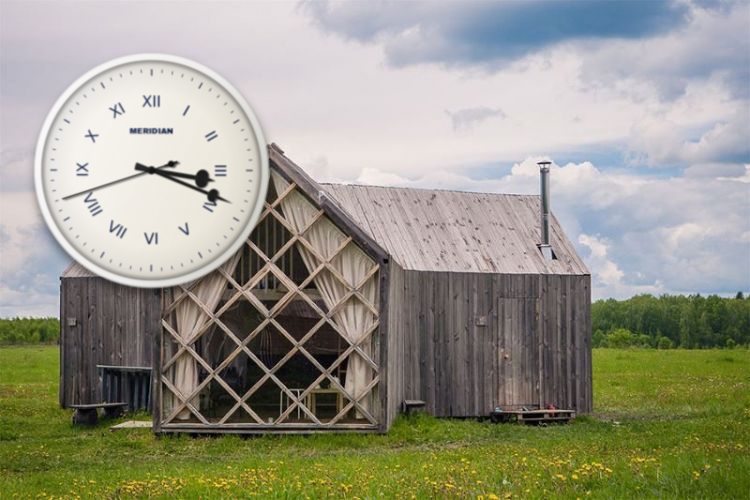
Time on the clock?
3:18:42
